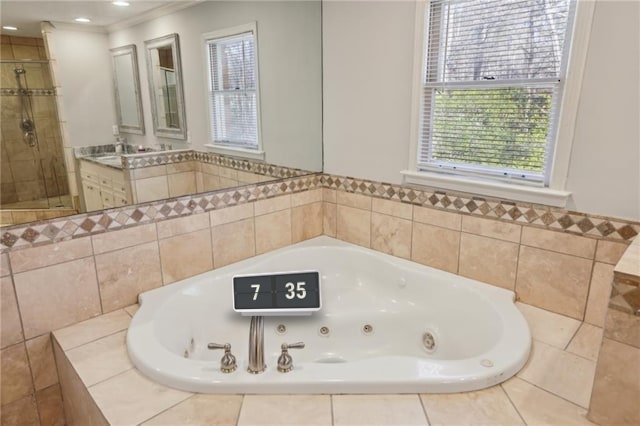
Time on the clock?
7:35
